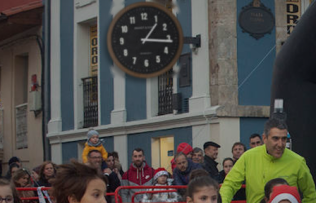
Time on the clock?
1:16
